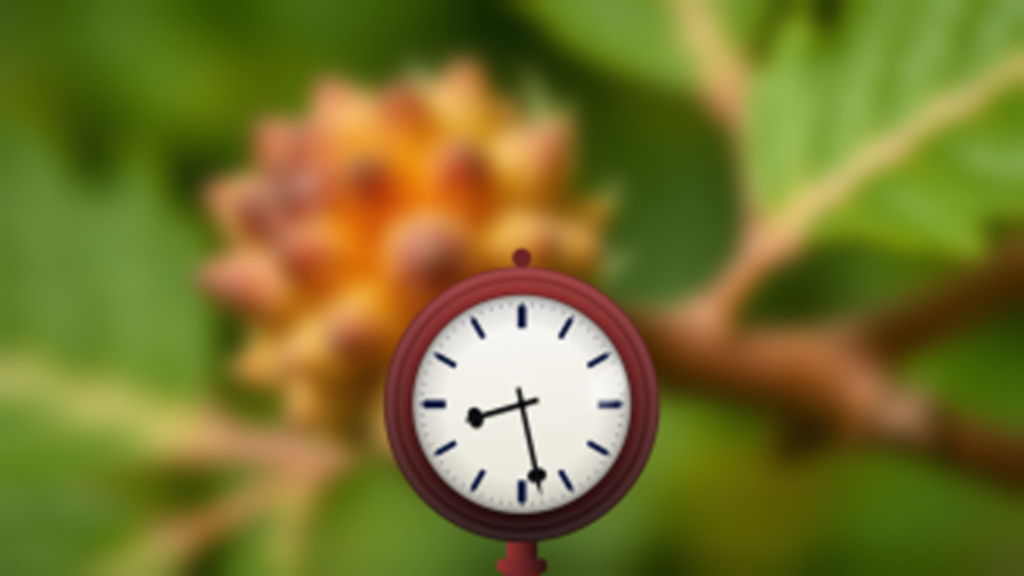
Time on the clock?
8:28
